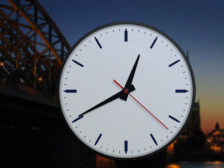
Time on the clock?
12:40:22
